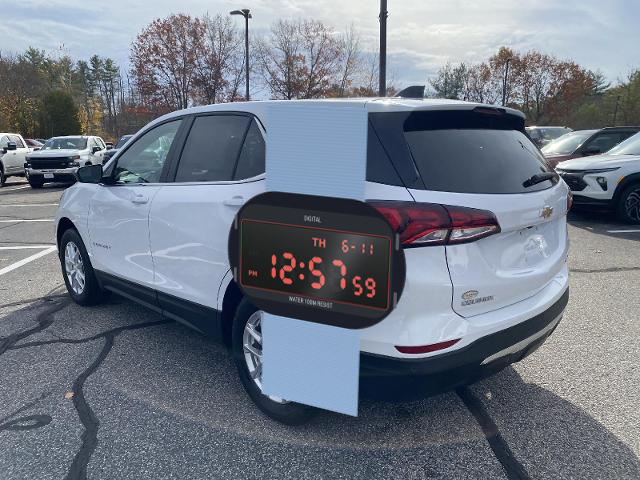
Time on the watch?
12:57:59
